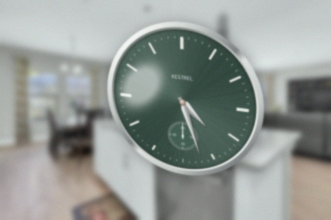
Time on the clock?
4:27
